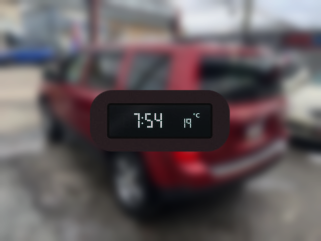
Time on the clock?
7:54
